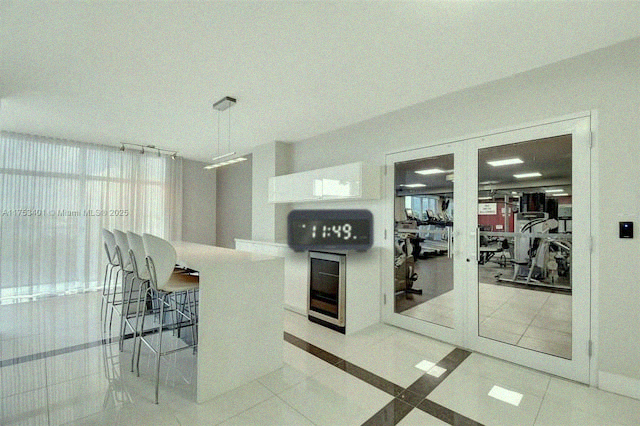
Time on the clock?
11:49
